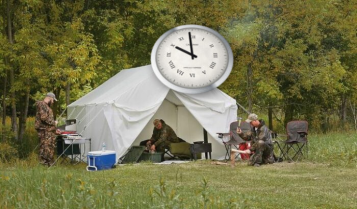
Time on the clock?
9:59
